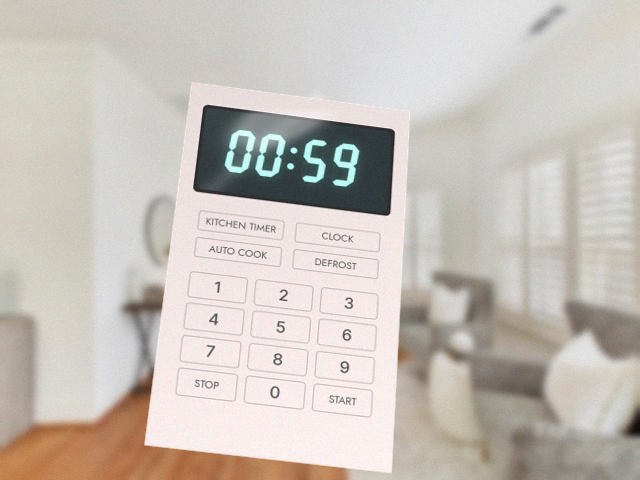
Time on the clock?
0:59
